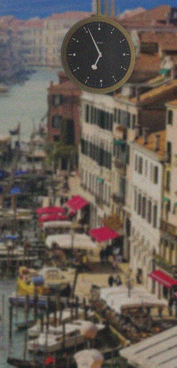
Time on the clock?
6:56
